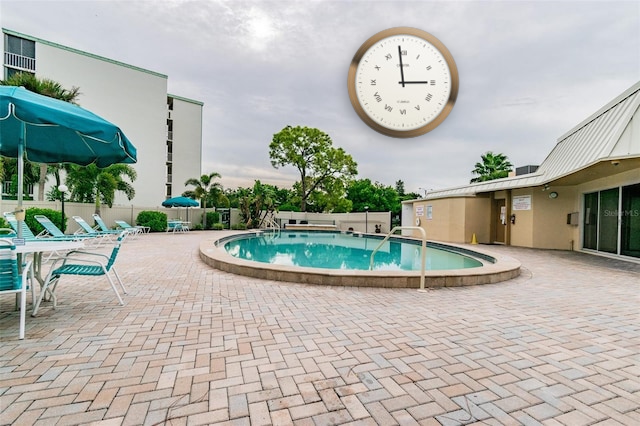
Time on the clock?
2:59
